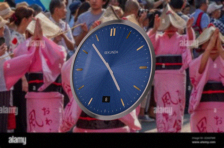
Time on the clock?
4:53
